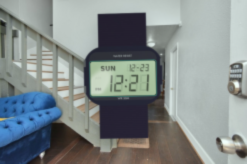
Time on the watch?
12:21
